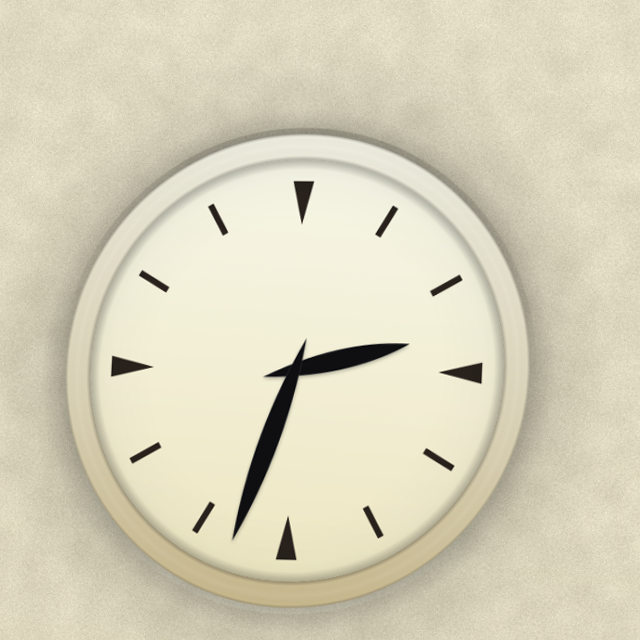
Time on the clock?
2:33
